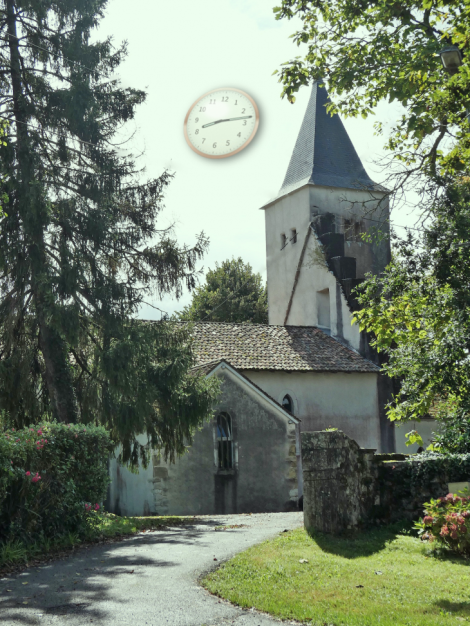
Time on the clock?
8:13
